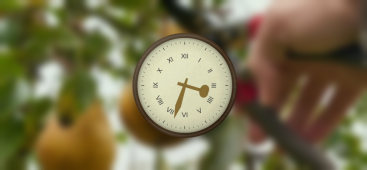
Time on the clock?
3:33
